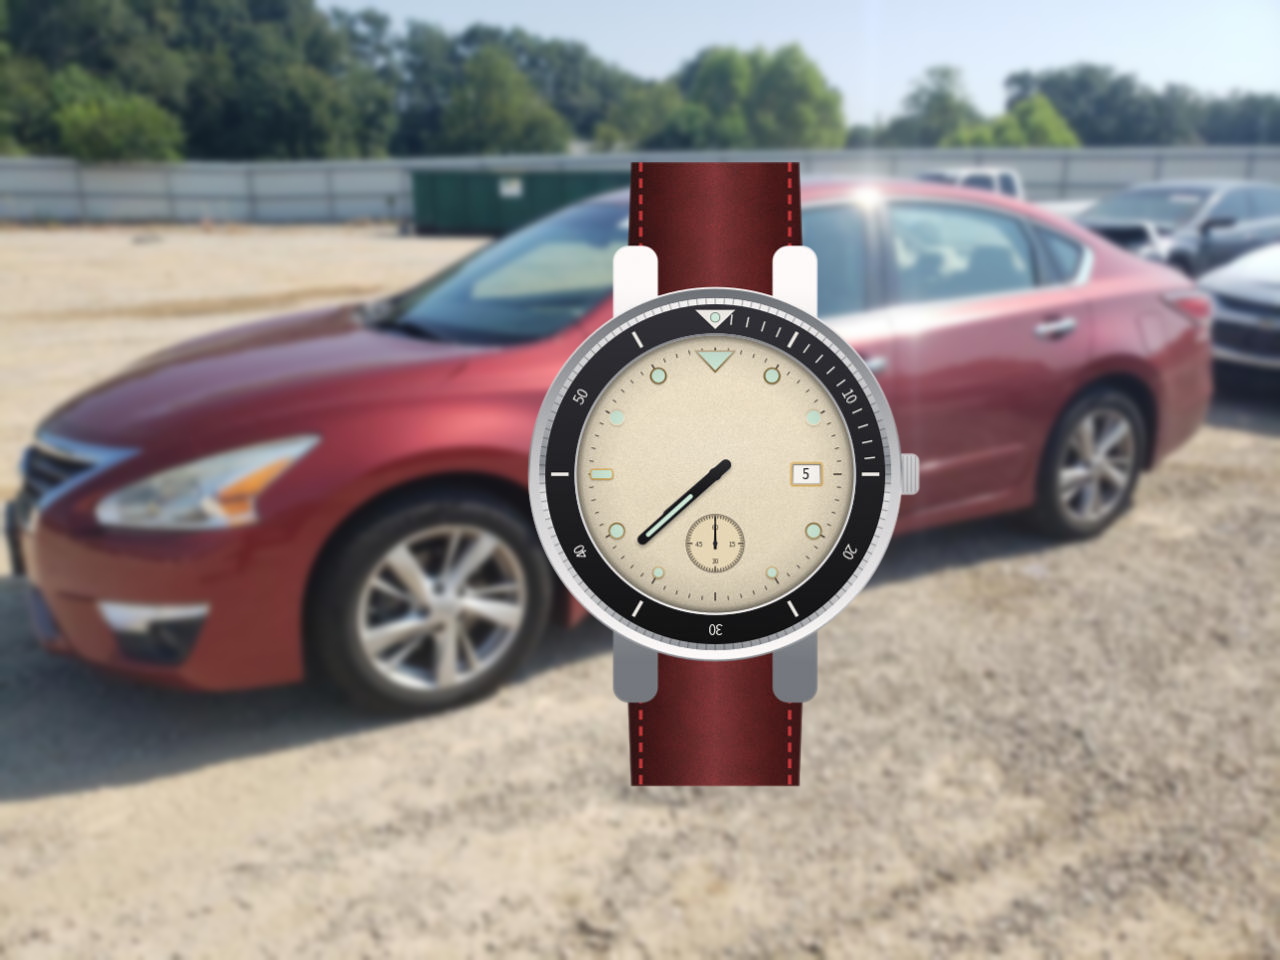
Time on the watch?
7:38
